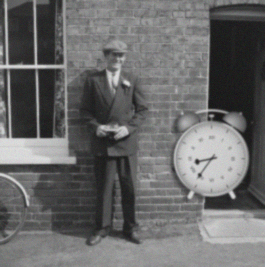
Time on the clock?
8:36
